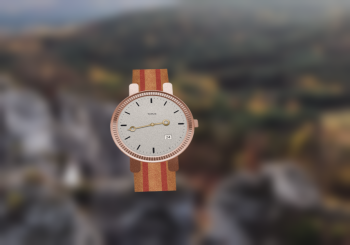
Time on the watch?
2:43
